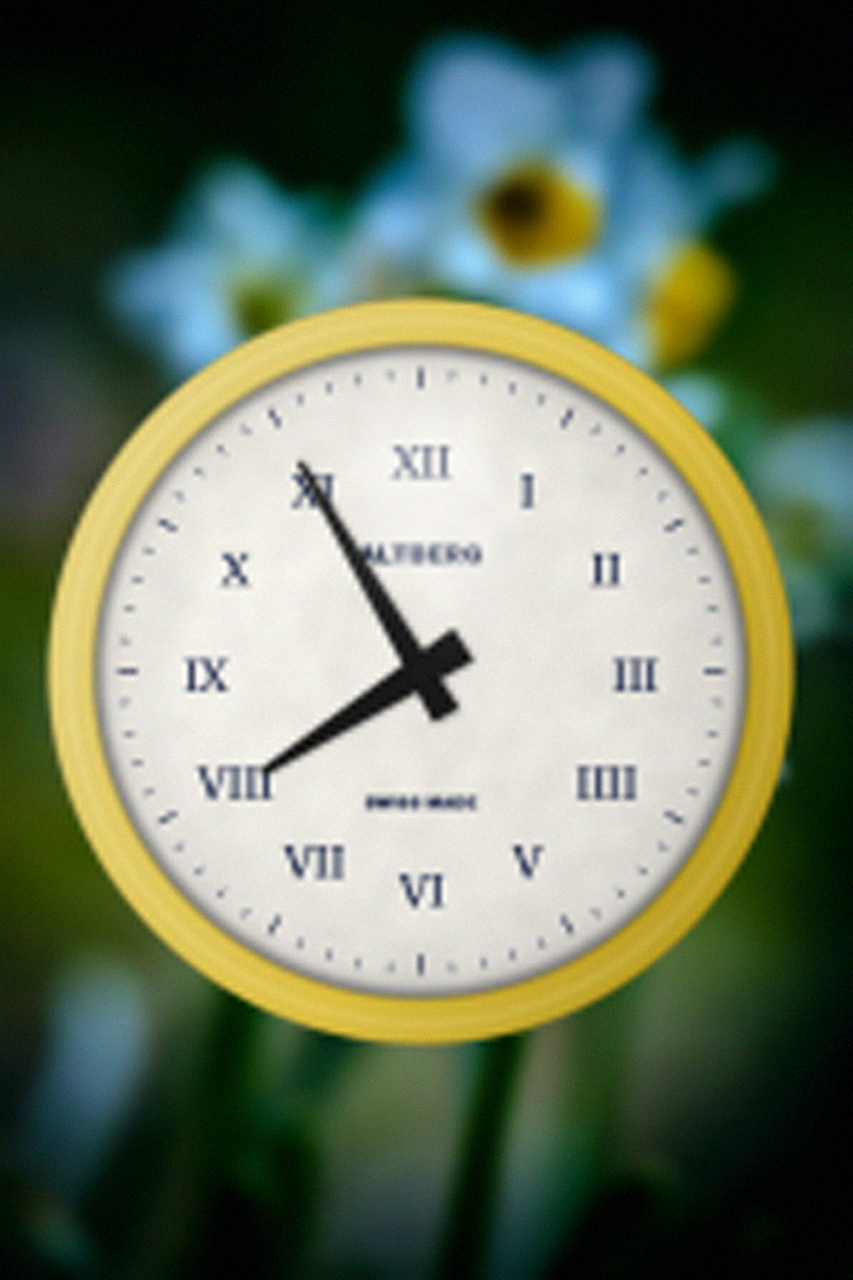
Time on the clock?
7:55
